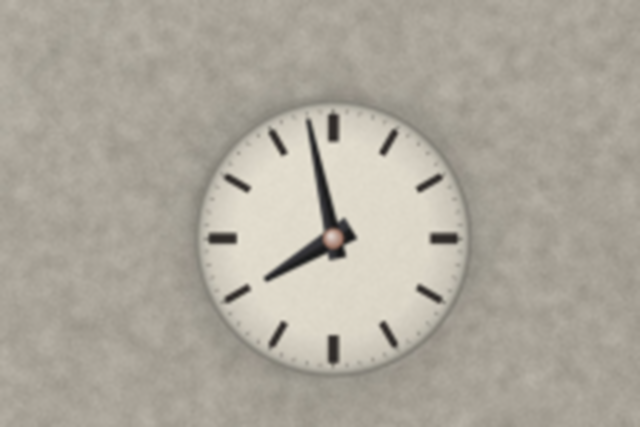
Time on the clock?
7:58
